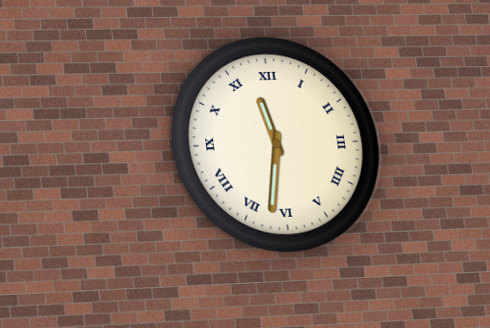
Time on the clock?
11:32
